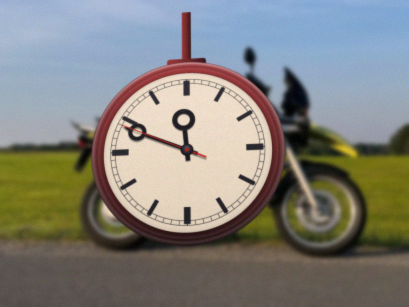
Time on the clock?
11:48:49
